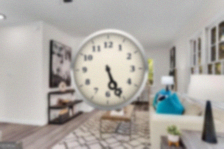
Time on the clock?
5:26
